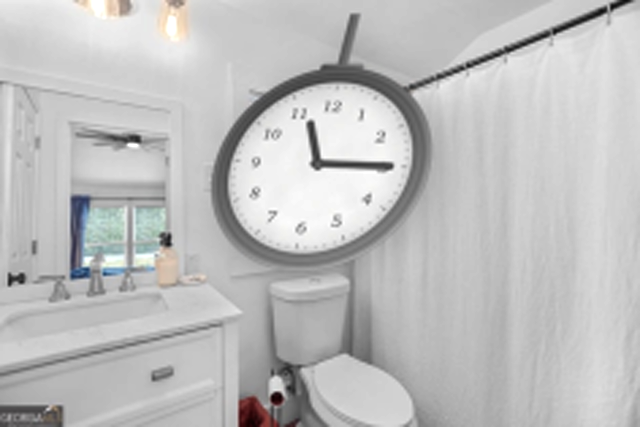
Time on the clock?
11:15
